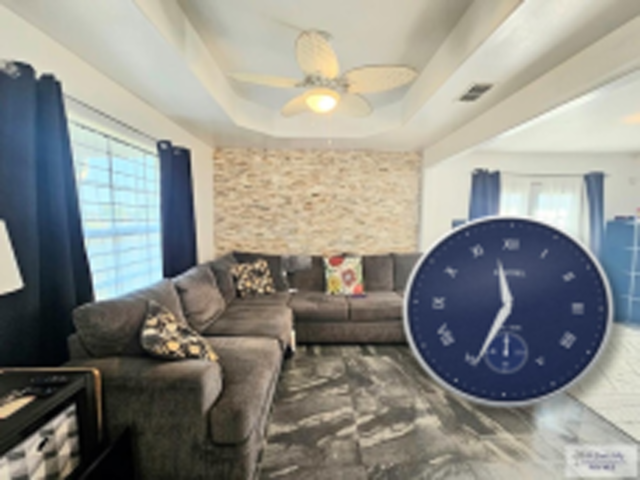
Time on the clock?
11:34
